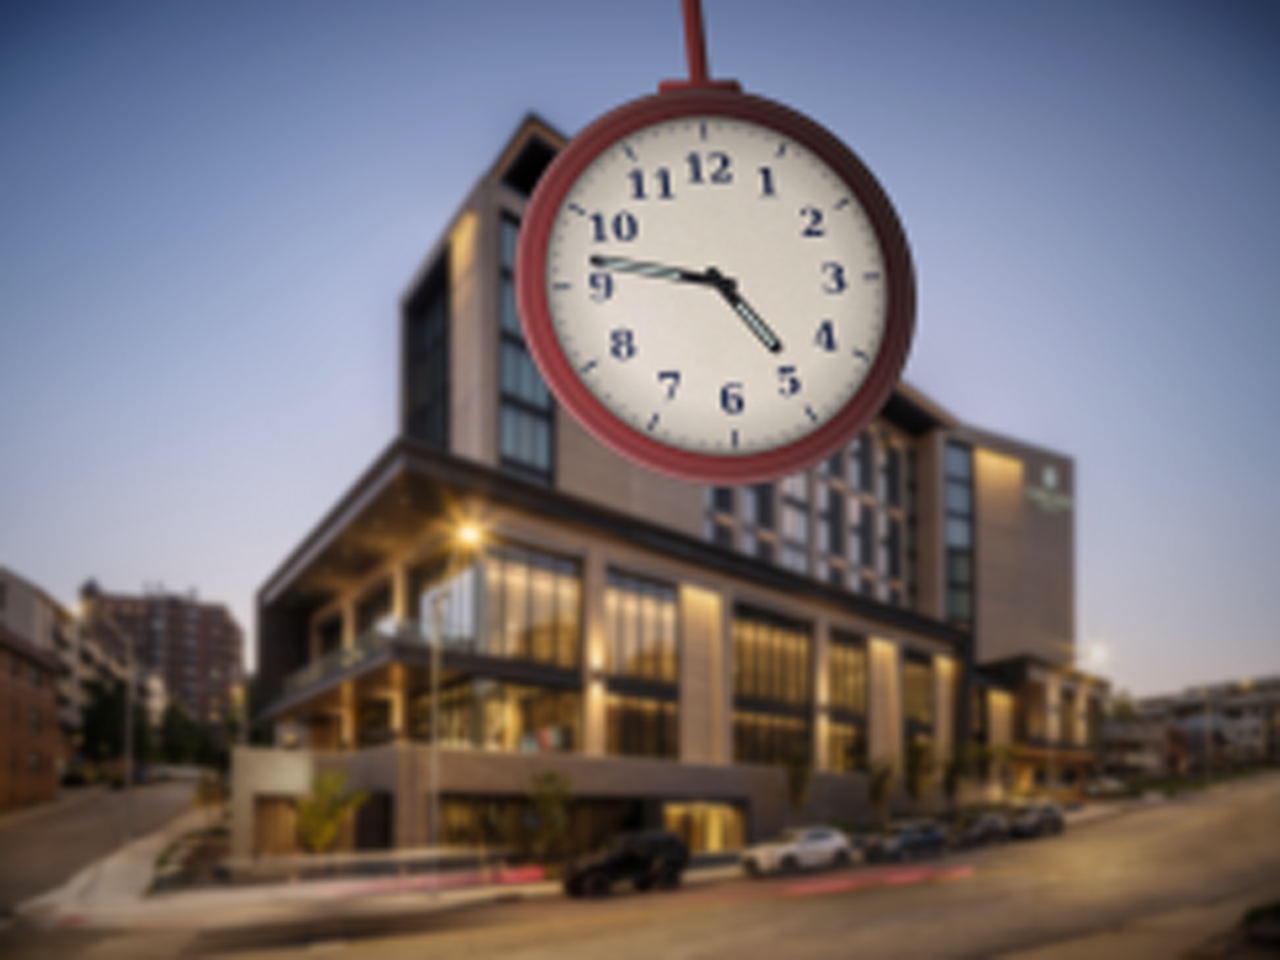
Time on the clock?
4:47
